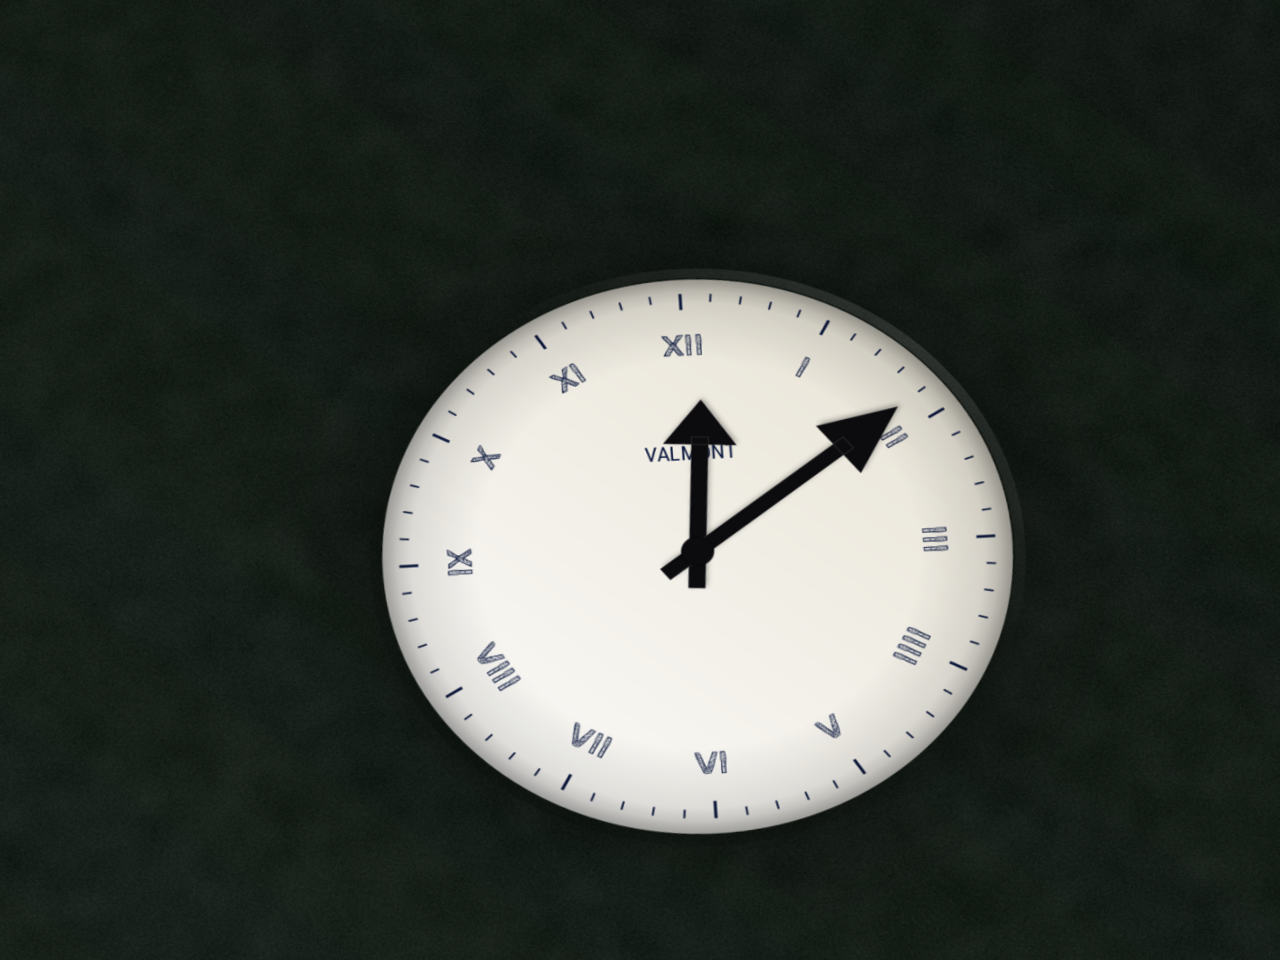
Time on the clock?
12:09
